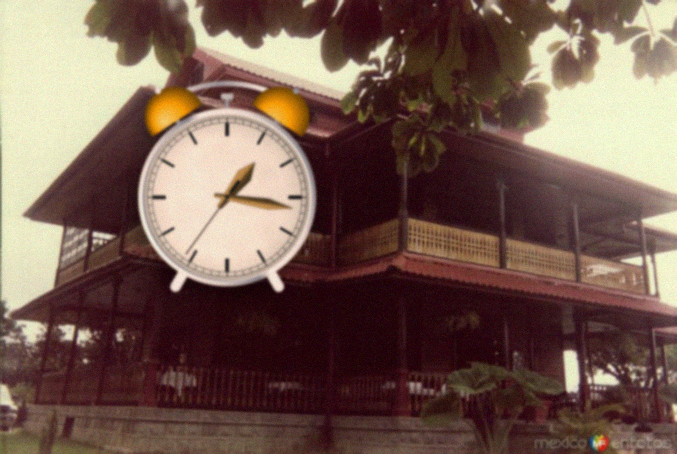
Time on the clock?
1:16:36
